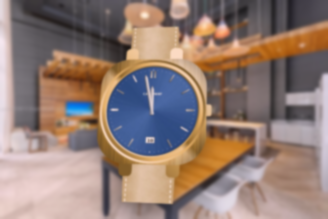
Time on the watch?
11:58
